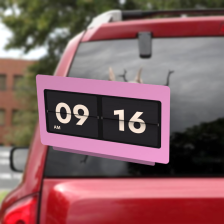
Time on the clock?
9:16
